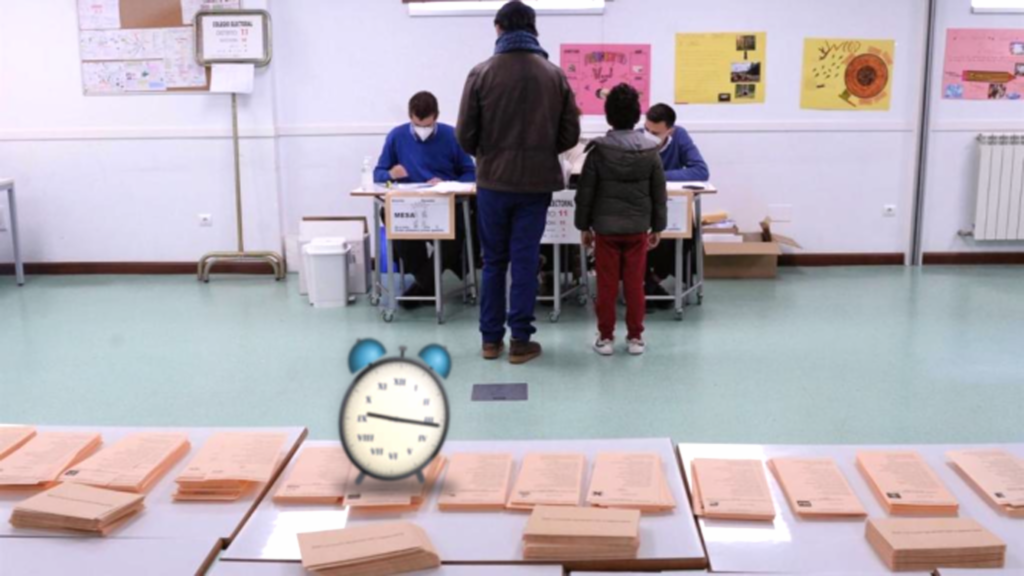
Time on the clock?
9:16
